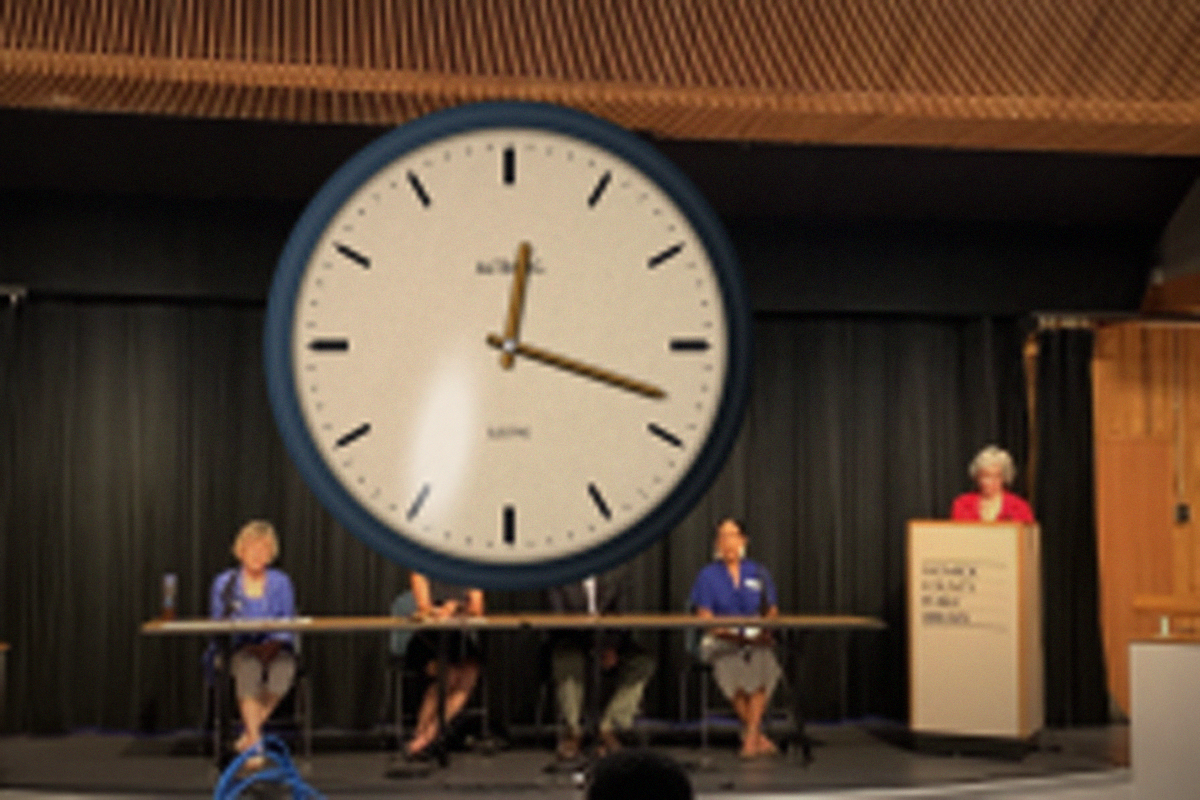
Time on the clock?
12:18
